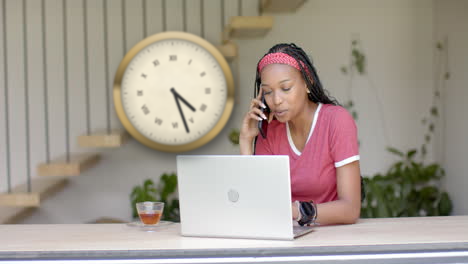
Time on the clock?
4:27
